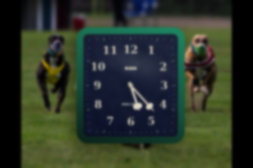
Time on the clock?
5:23
